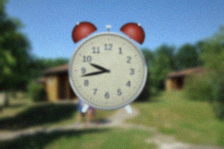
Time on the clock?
9:43
